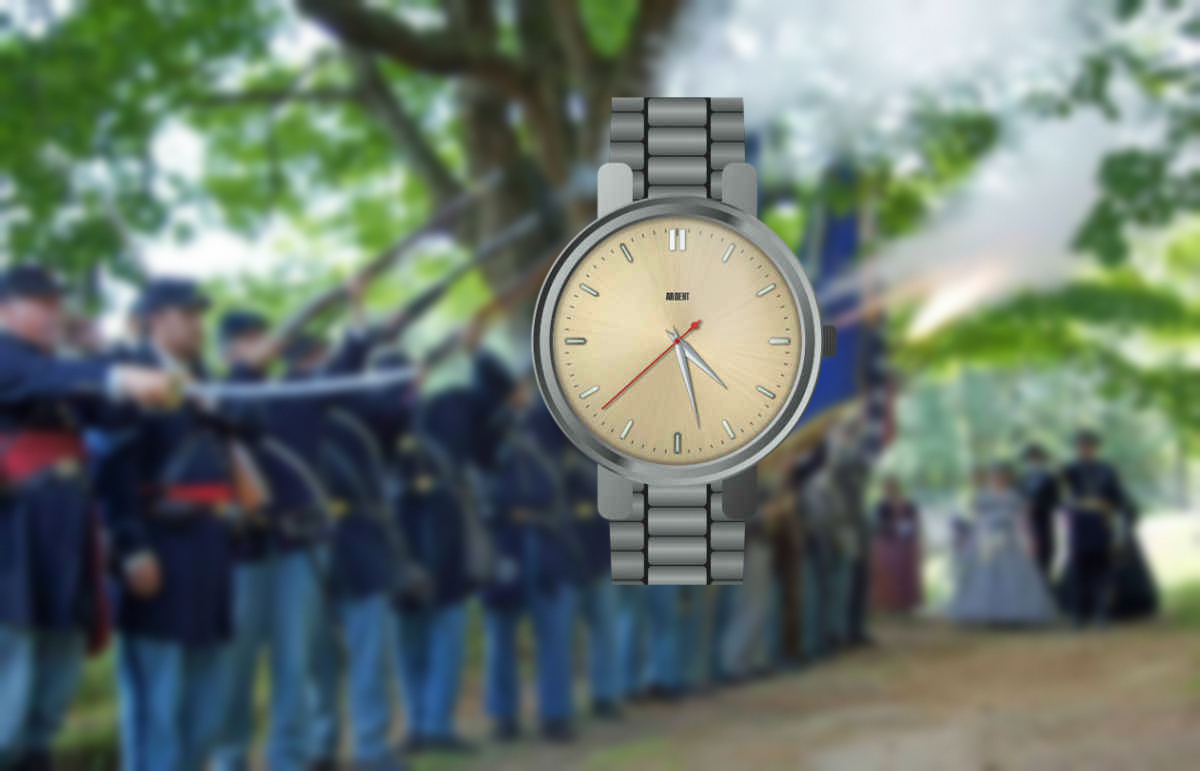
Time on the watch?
4:27:38
